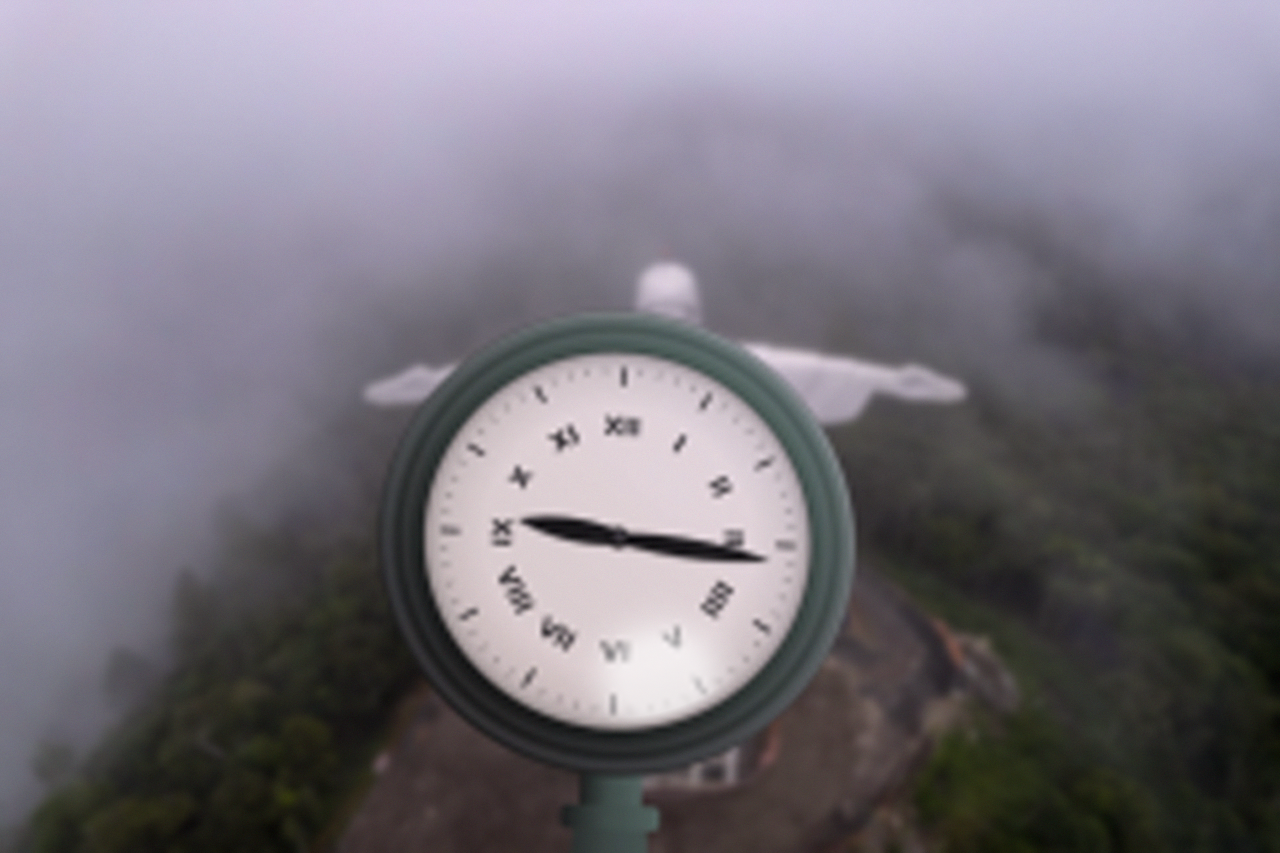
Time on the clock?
9:16
